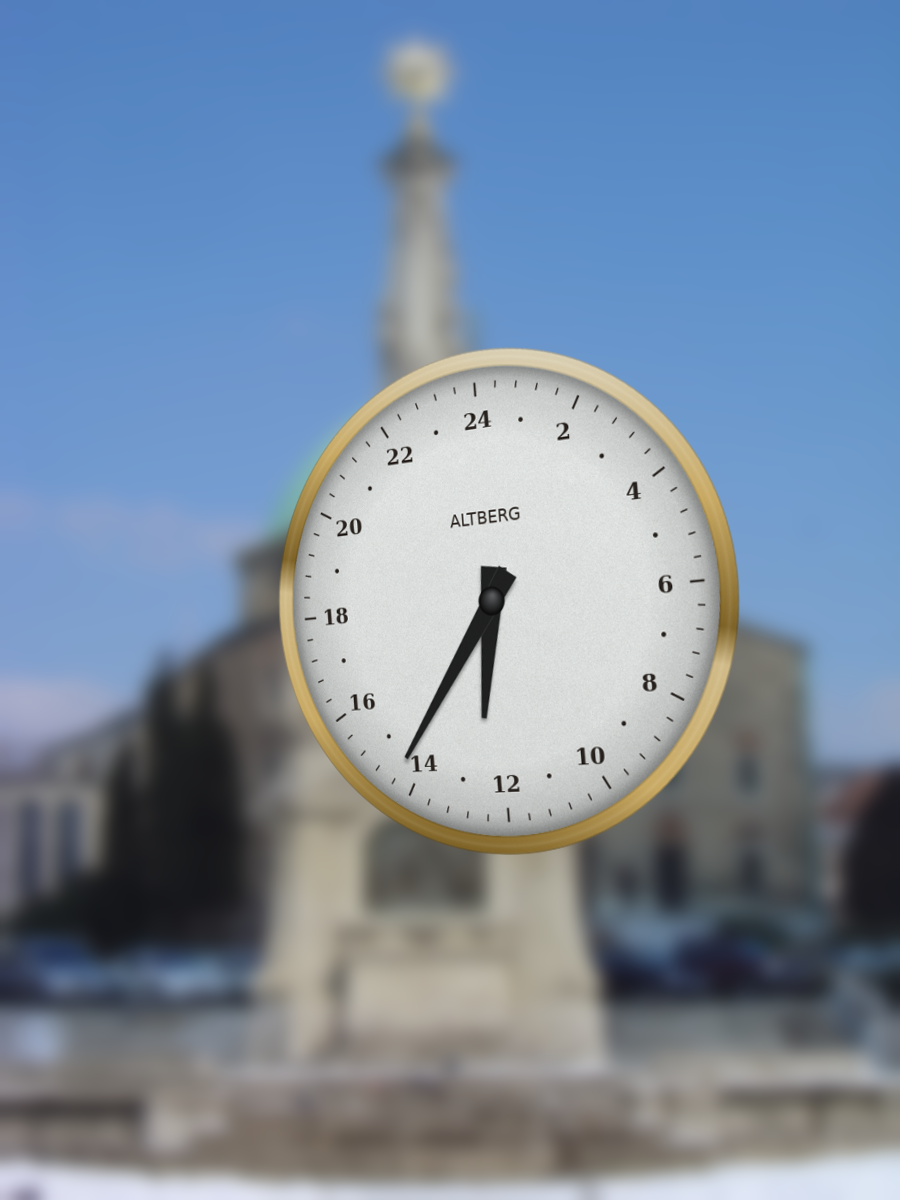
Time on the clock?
12:36
